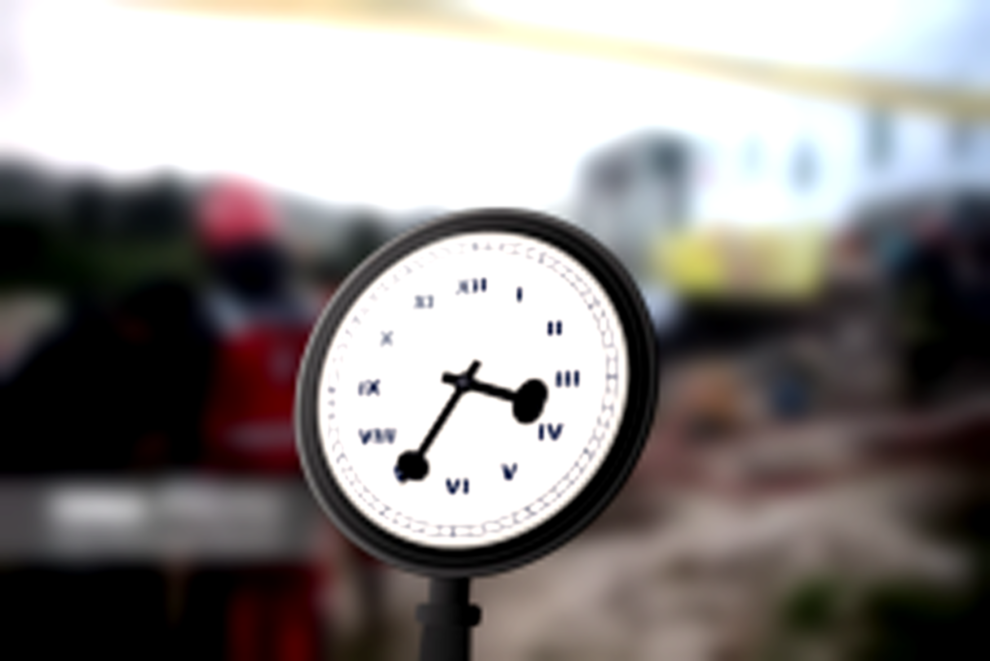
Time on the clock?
3:35
